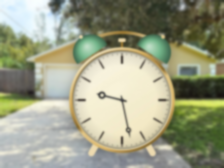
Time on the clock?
9:28
